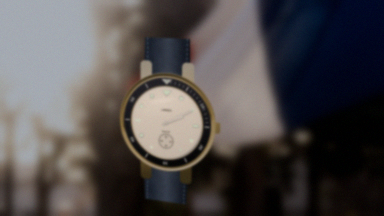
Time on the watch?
2:10
